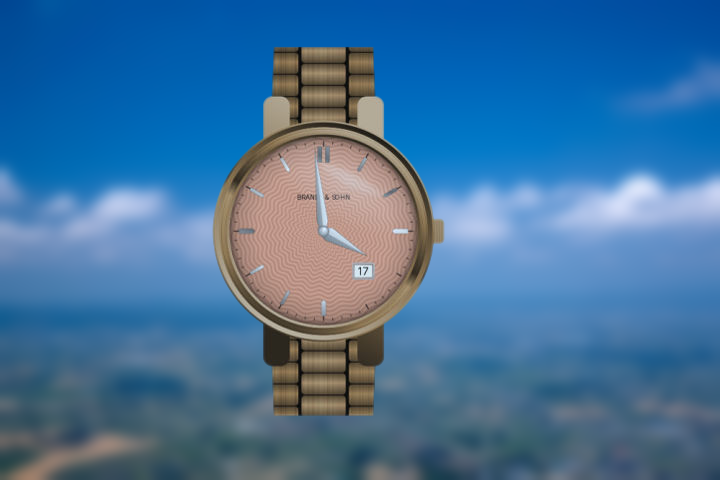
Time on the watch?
3:59
